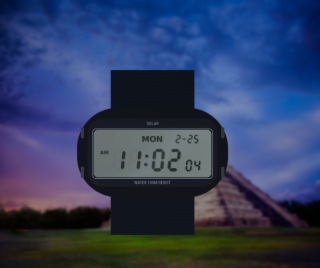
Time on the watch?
11:02:04
